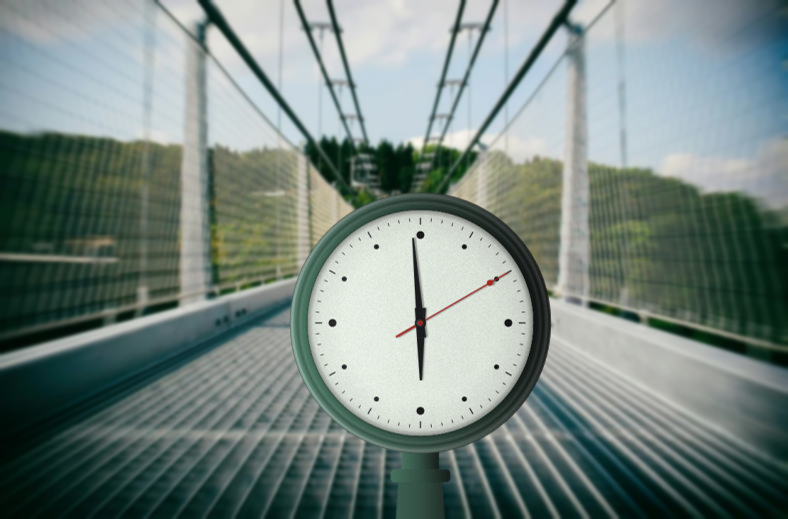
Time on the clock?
5:59:10
